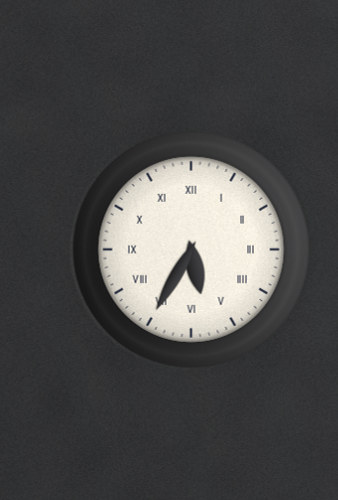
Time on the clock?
5:35
